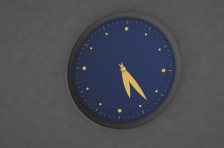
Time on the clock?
5:23
